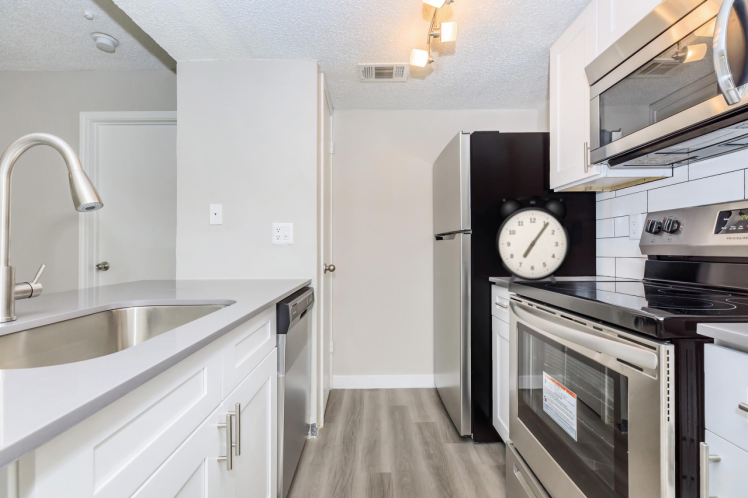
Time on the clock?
7:06
